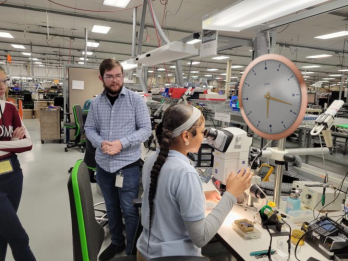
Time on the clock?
6:18
